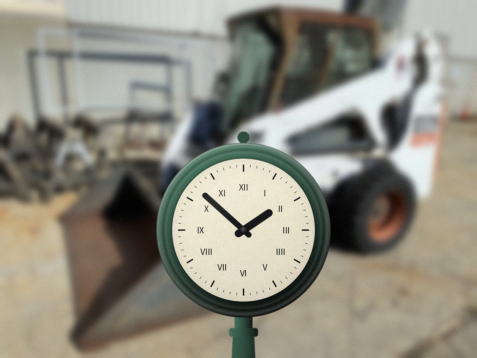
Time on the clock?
1:52
